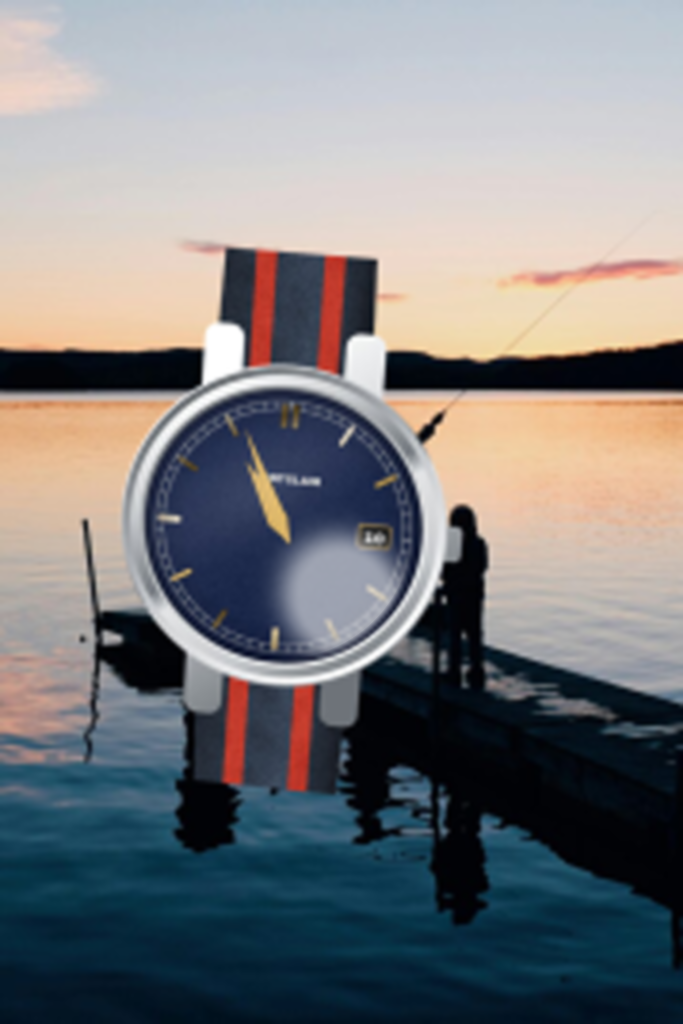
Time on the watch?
10:56
